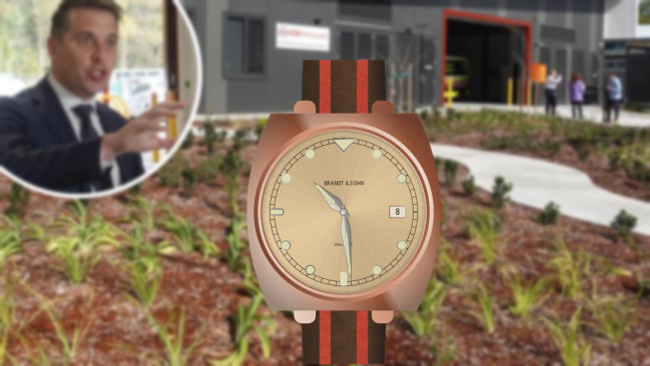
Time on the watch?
10:29
